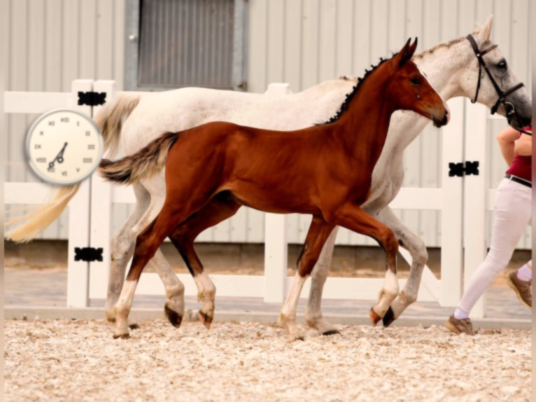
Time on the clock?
6:36
